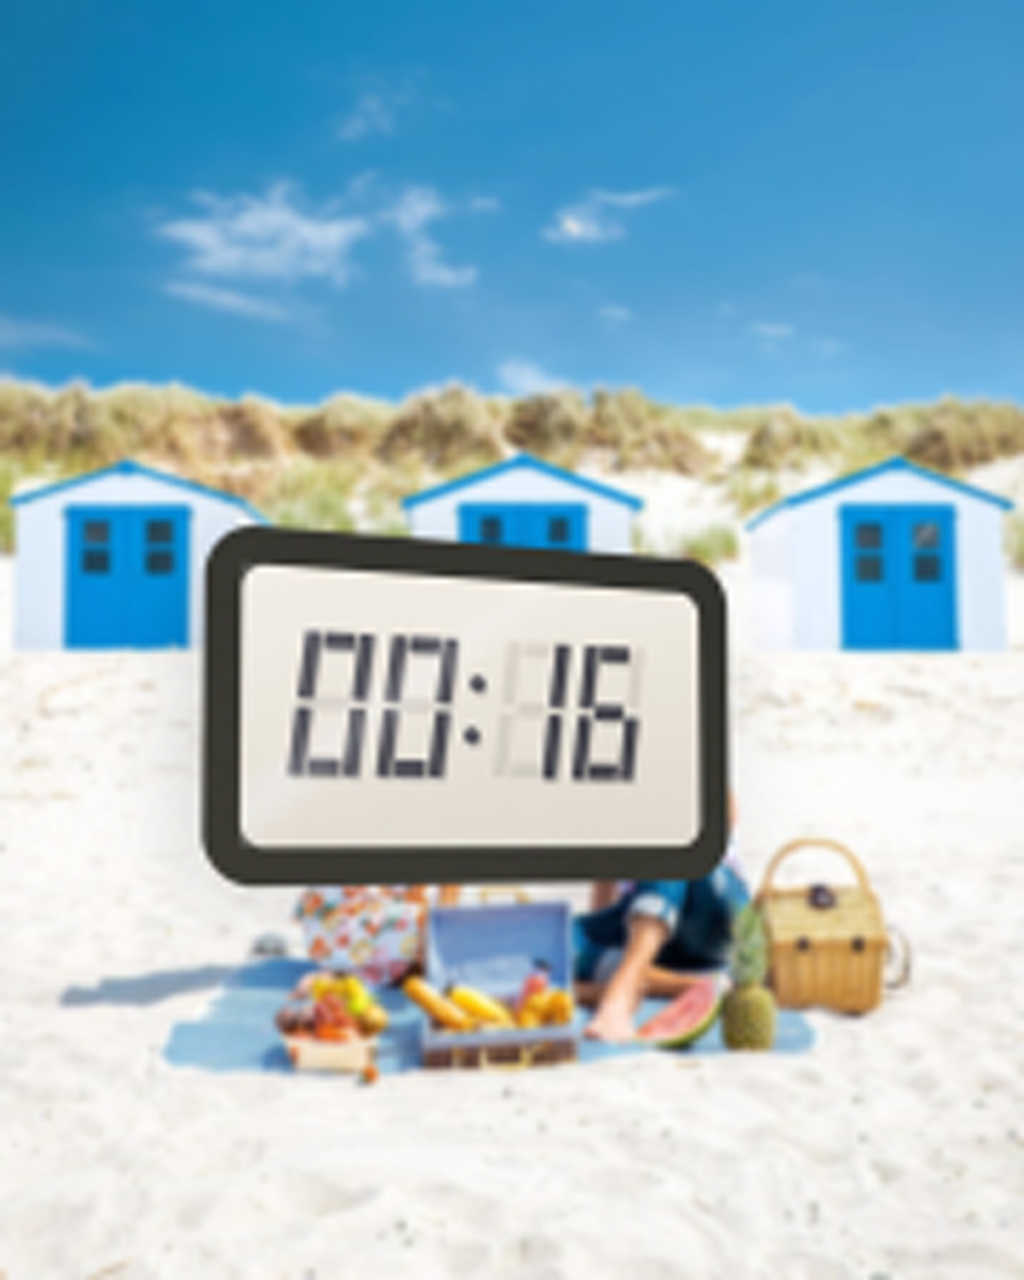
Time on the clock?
0:16
